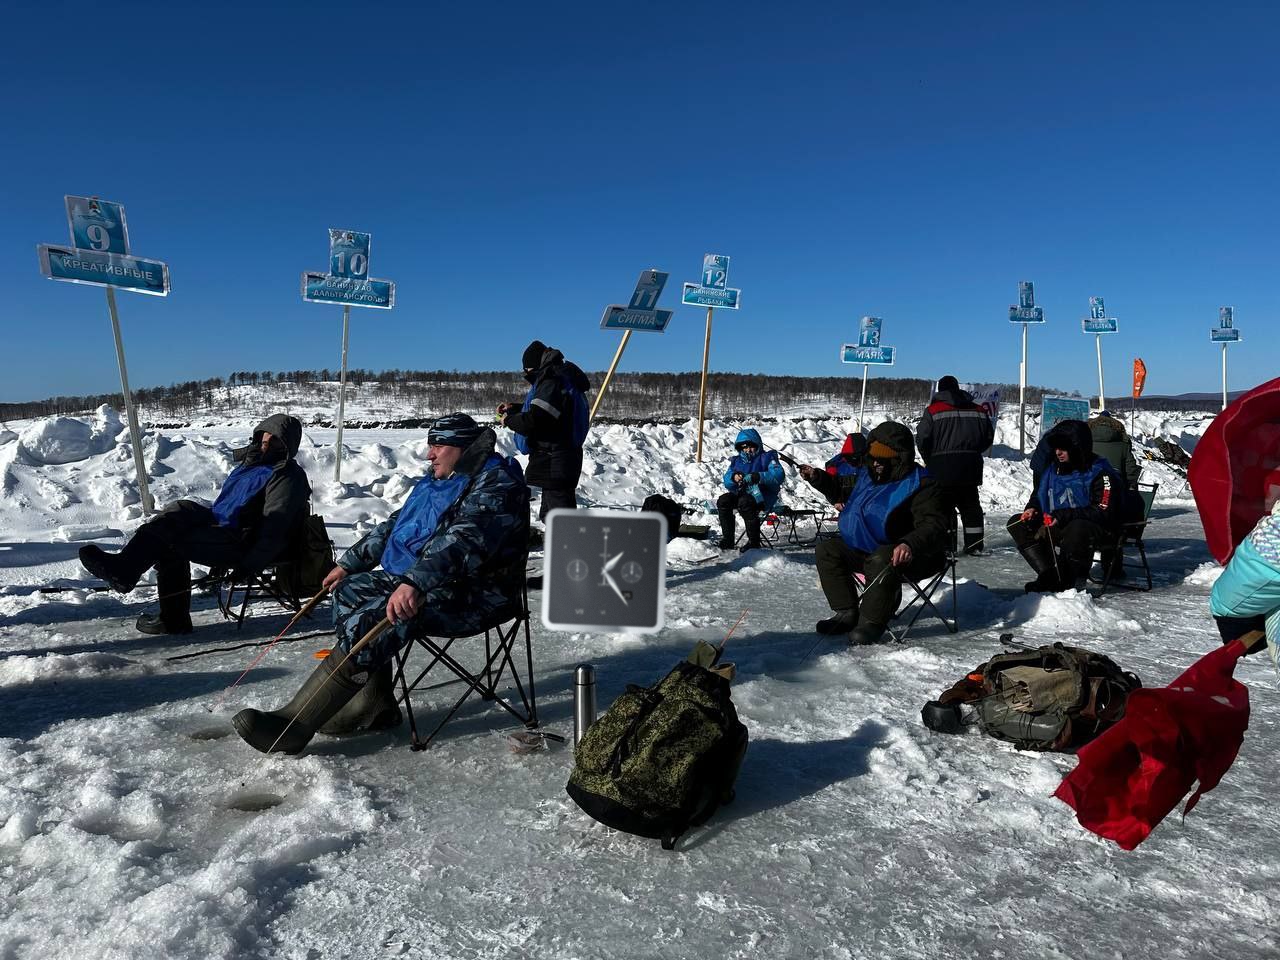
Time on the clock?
1:24
